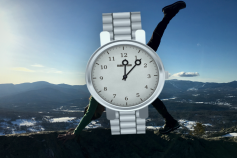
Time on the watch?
12:07
